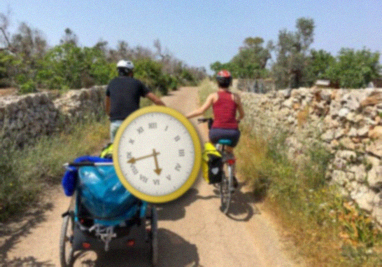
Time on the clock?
5:43
